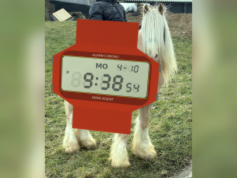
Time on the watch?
9:38:54
